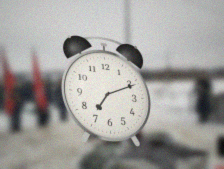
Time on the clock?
7:11
